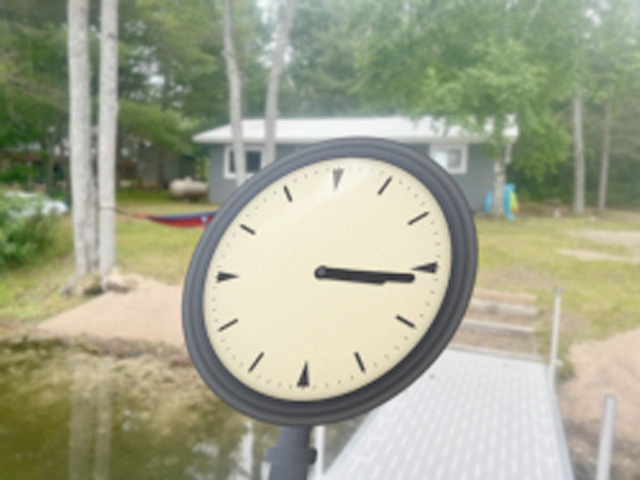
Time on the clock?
3:16
